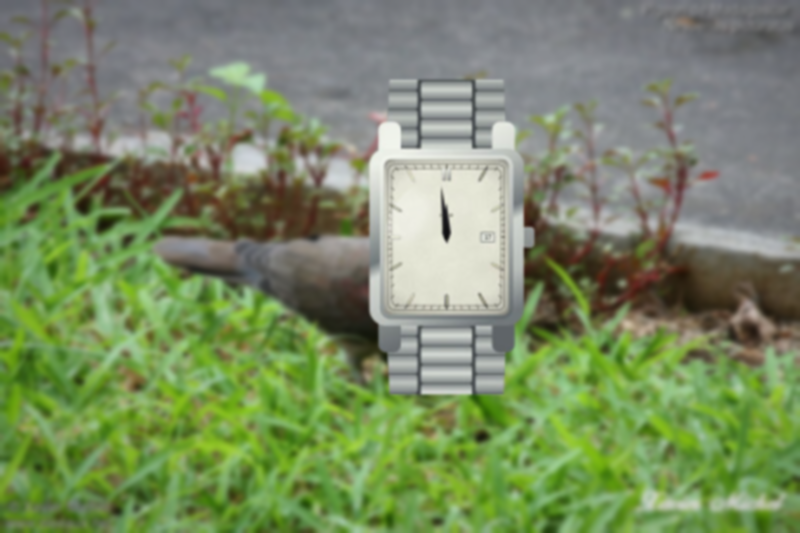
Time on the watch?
11:59
